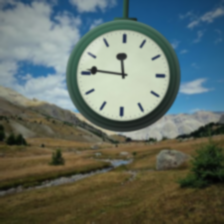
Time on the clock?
11:46
